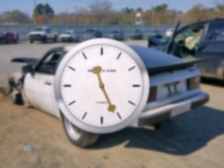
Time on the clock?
11:26
